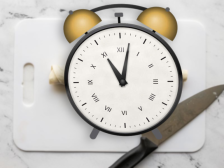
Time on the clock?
11:02
